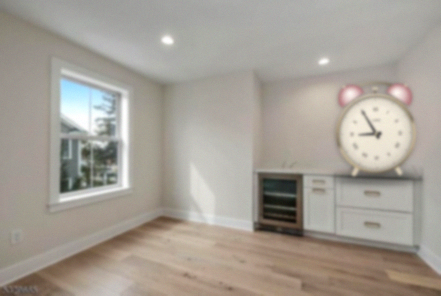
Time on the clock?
8:55
